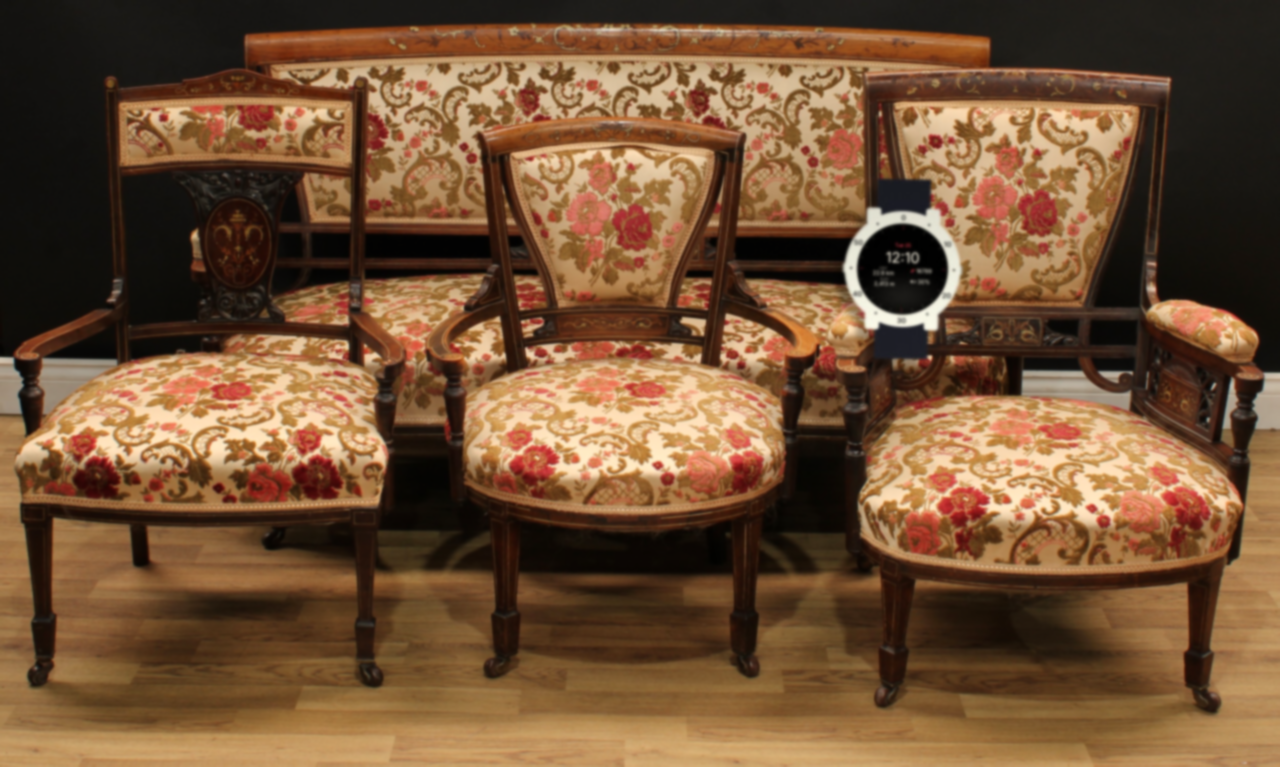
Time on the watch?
12:10
